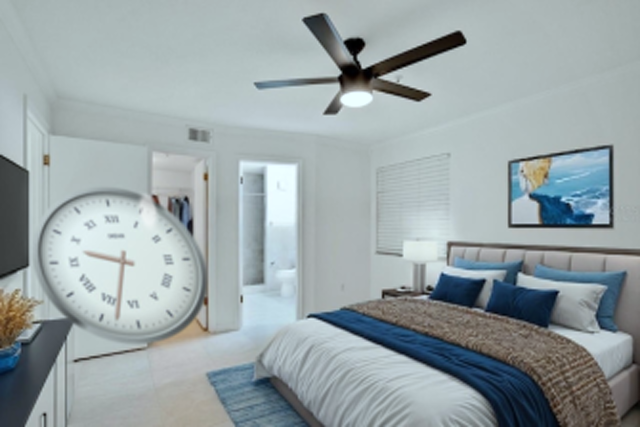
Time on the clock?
9:33
